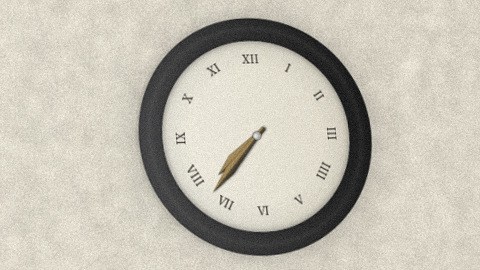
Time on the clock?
7:37
